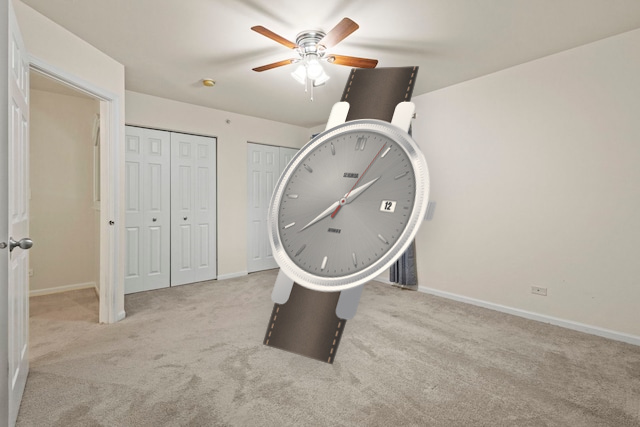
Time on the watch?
1:38:04
